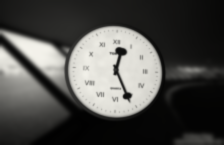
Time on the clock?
12:26
